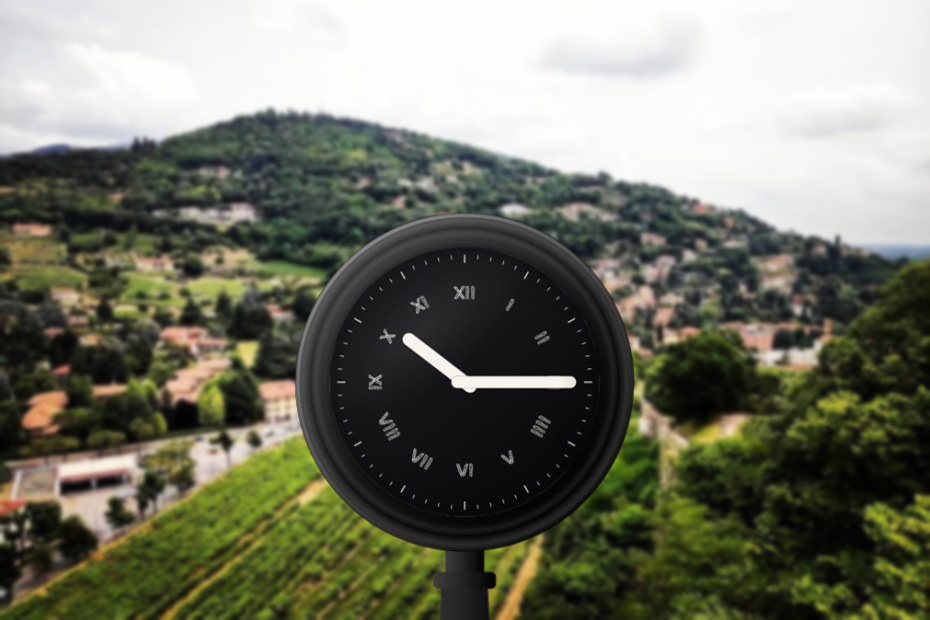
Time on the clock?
10:15
